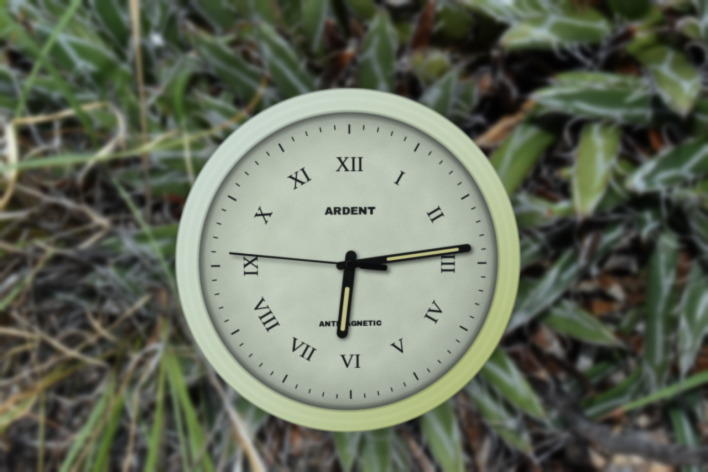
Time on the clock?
6:13:46
